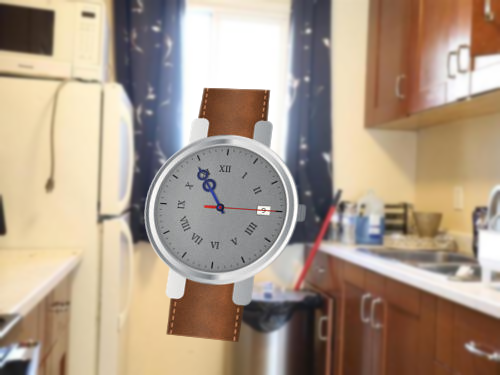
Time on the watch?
10:54:15
